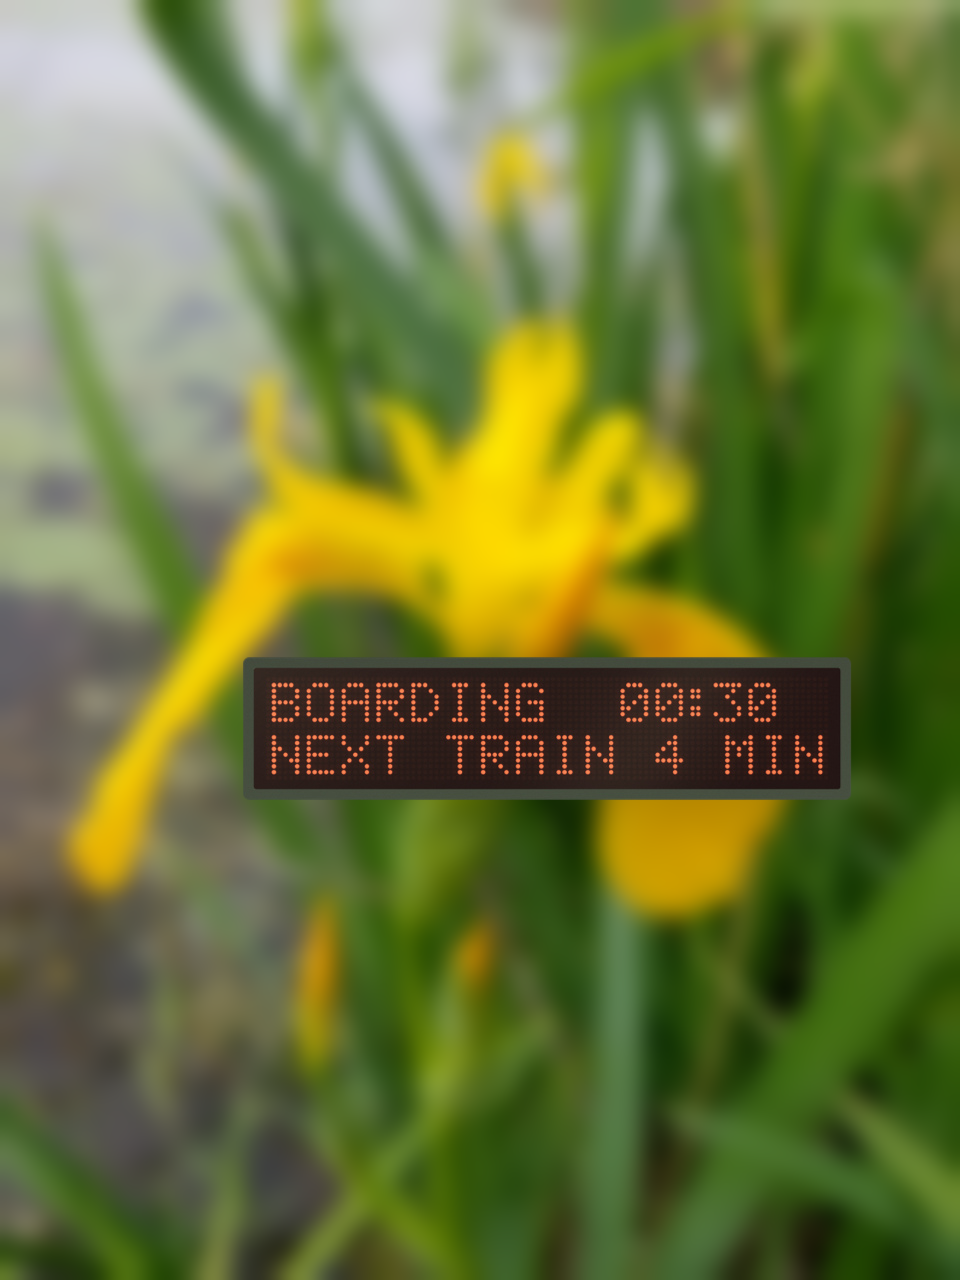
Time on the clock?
0:30
